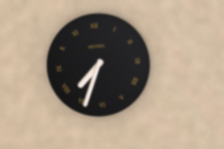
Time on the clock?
7:34
